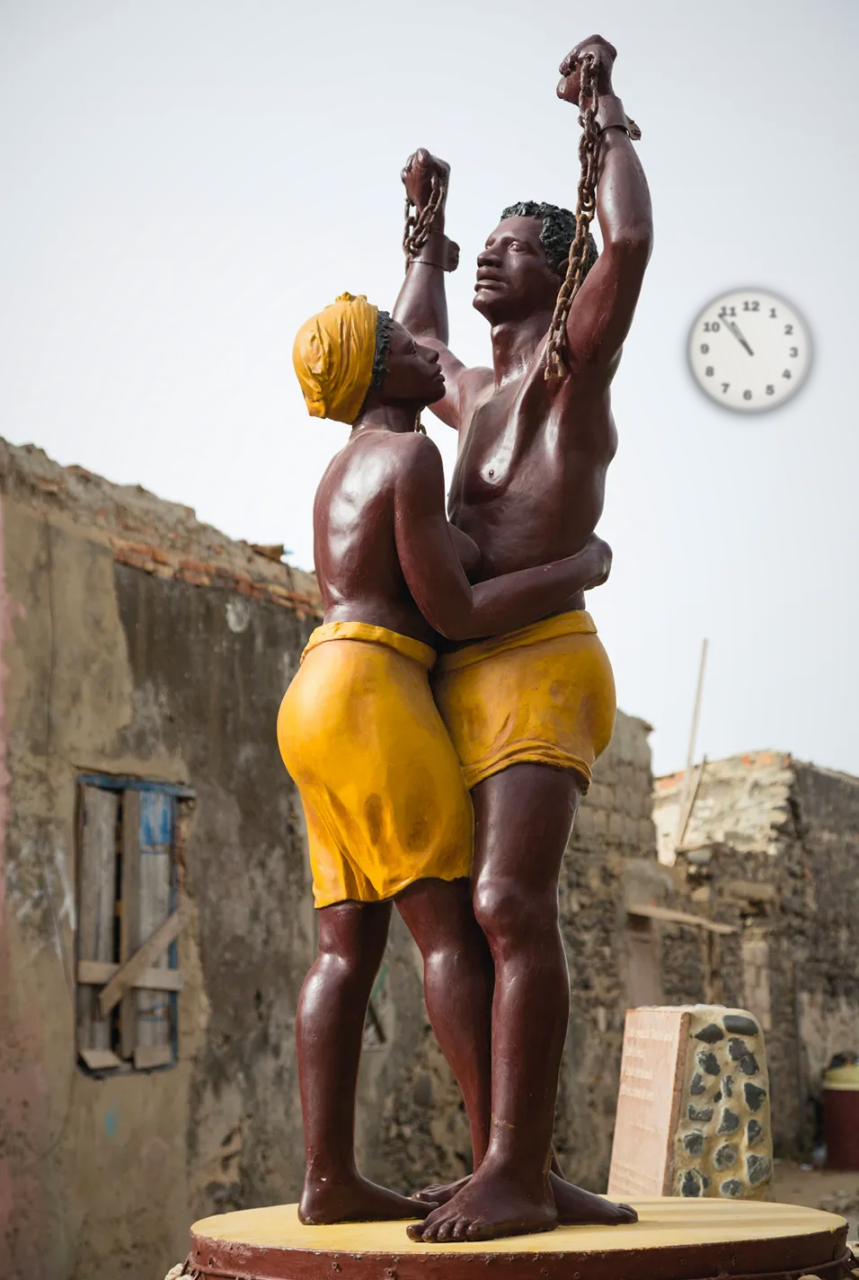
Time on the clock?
10:53
